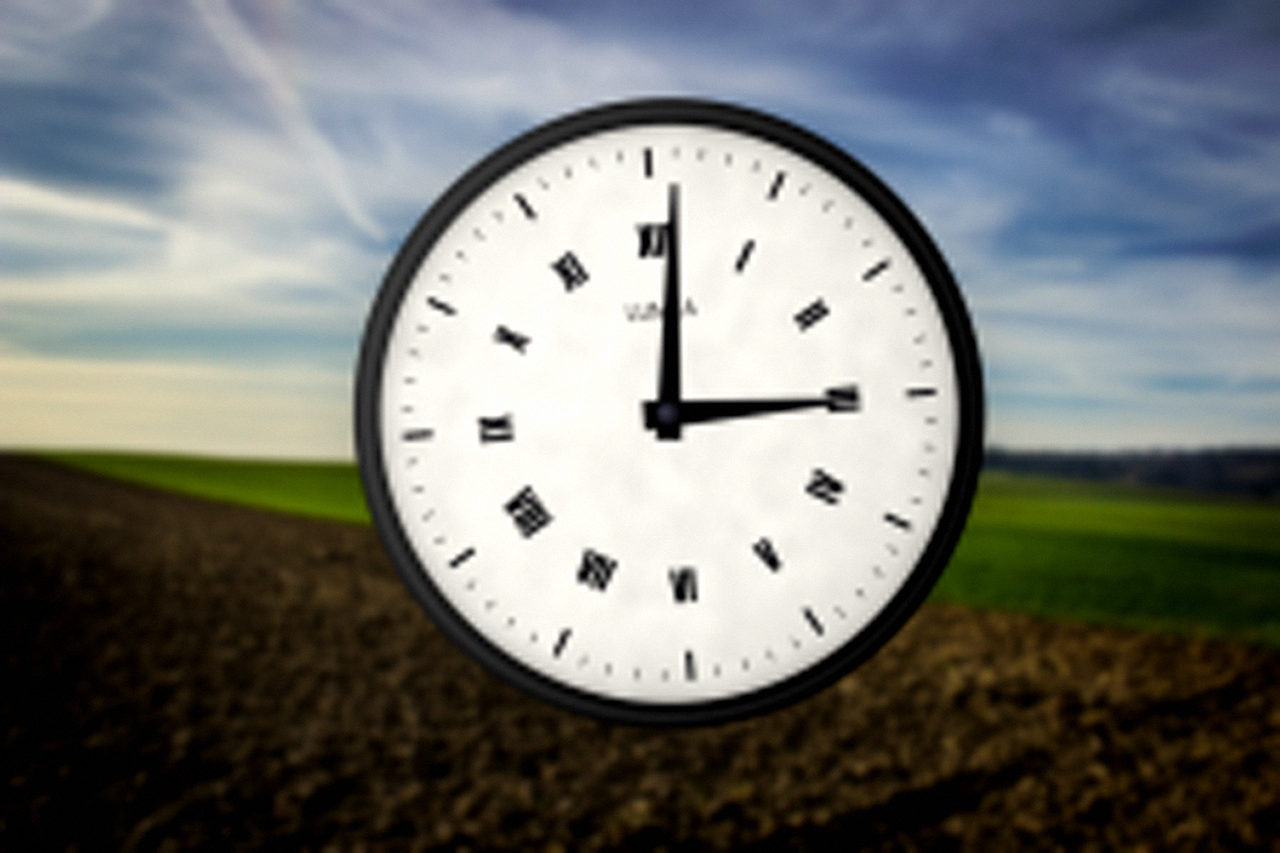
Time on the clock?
3:01
